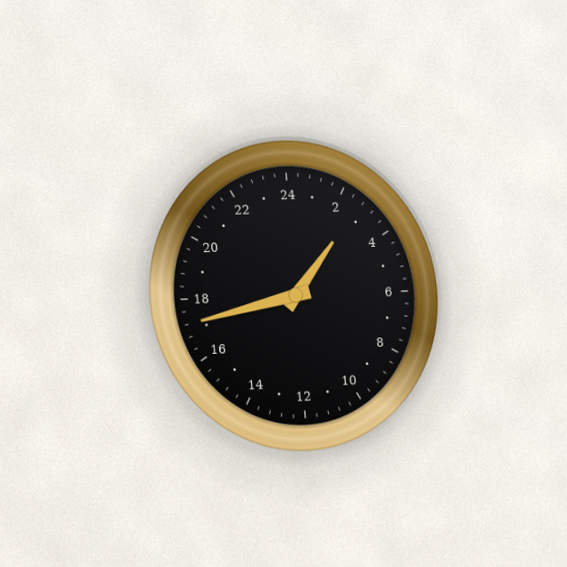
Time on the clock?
2:43
